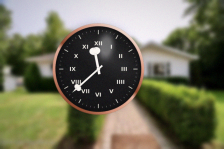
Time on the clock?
11:38
